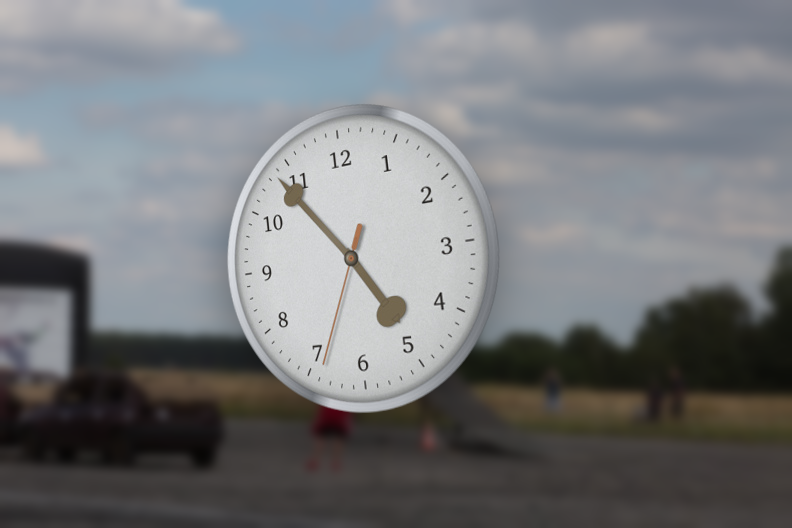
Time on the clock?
4:53:34
